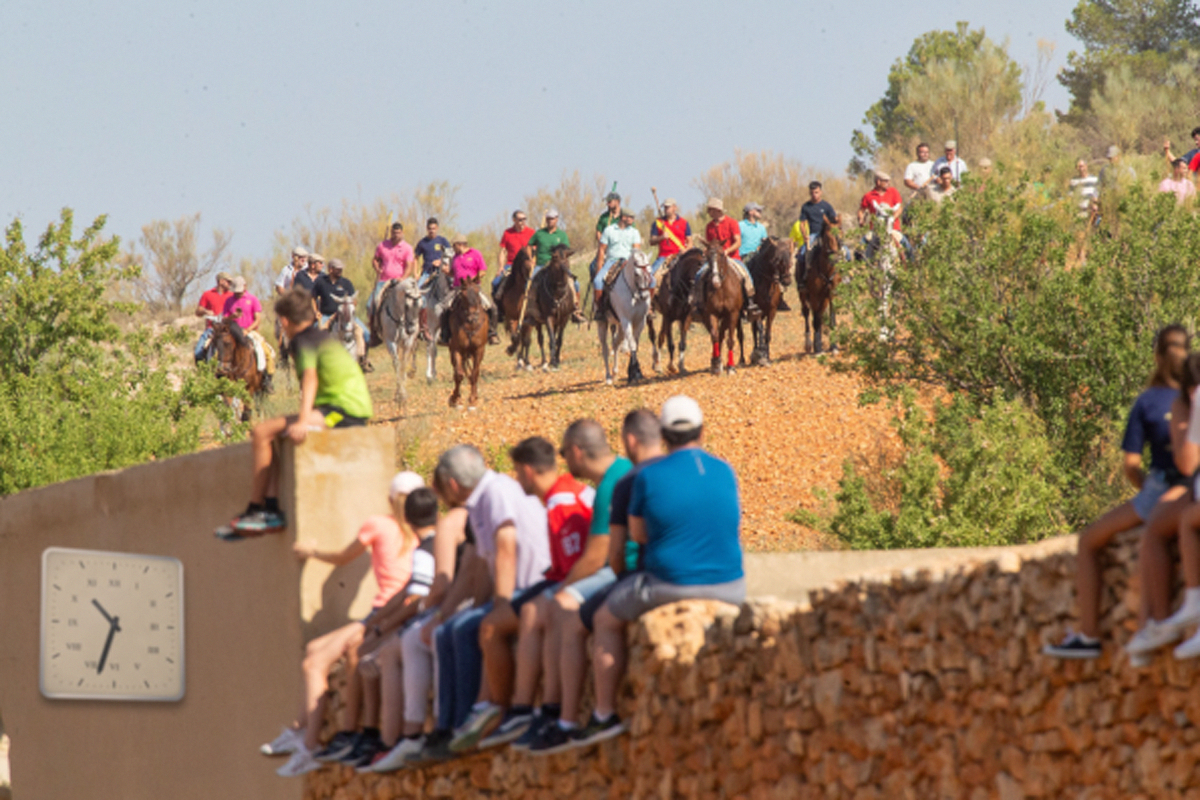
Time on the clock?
10:33
